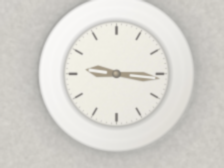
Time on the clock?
9:16
